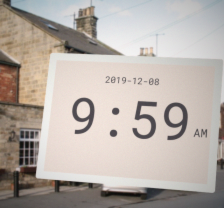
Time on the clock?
9:59
